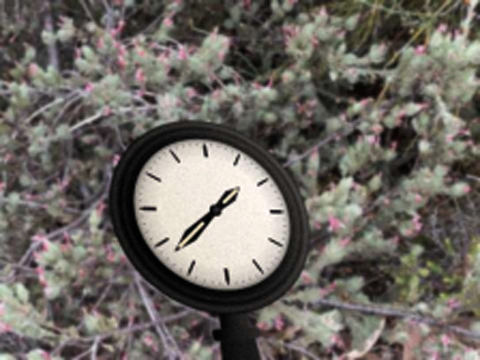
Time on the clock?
1:38
